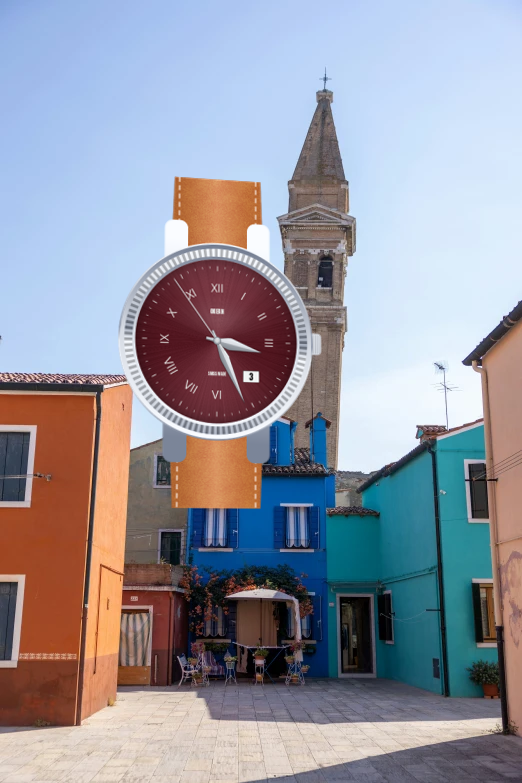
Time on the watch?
3:25:54
